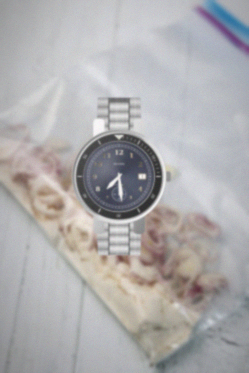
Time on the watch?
7:29
